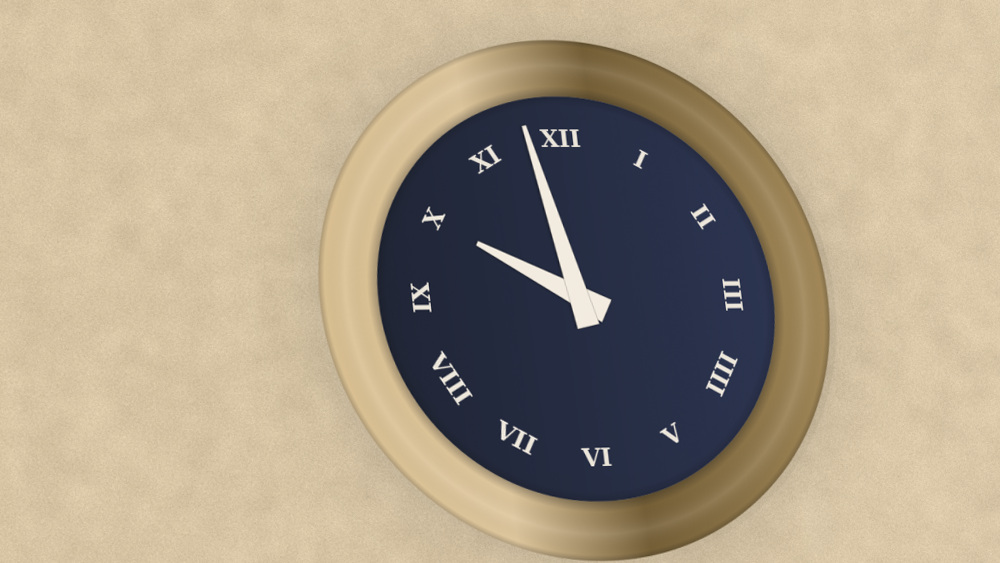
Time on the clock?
9:58
